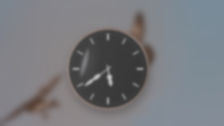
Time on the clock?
5:39
